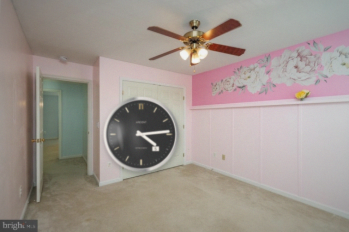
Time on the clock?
4:14
